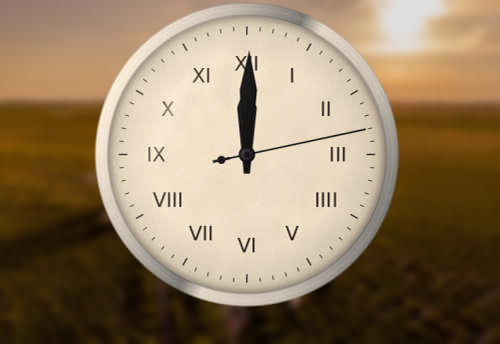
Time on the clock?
12:00:13
